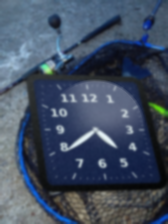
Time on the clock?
4:39
